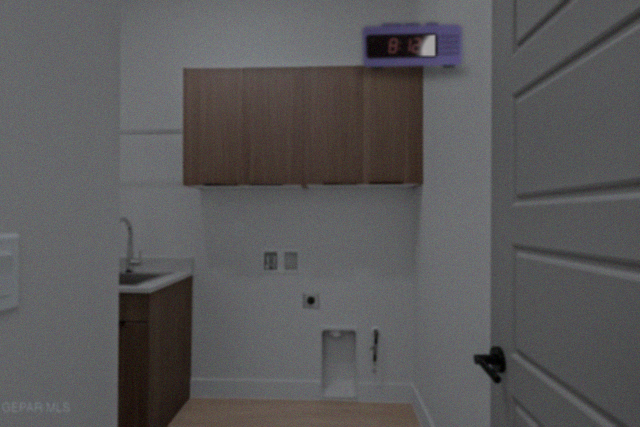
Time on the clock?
8:12
